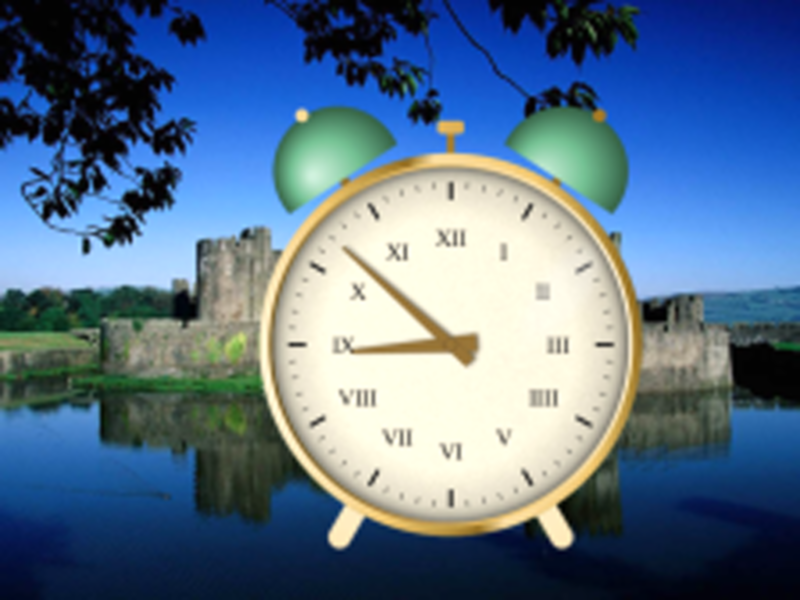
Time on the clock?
8:52
